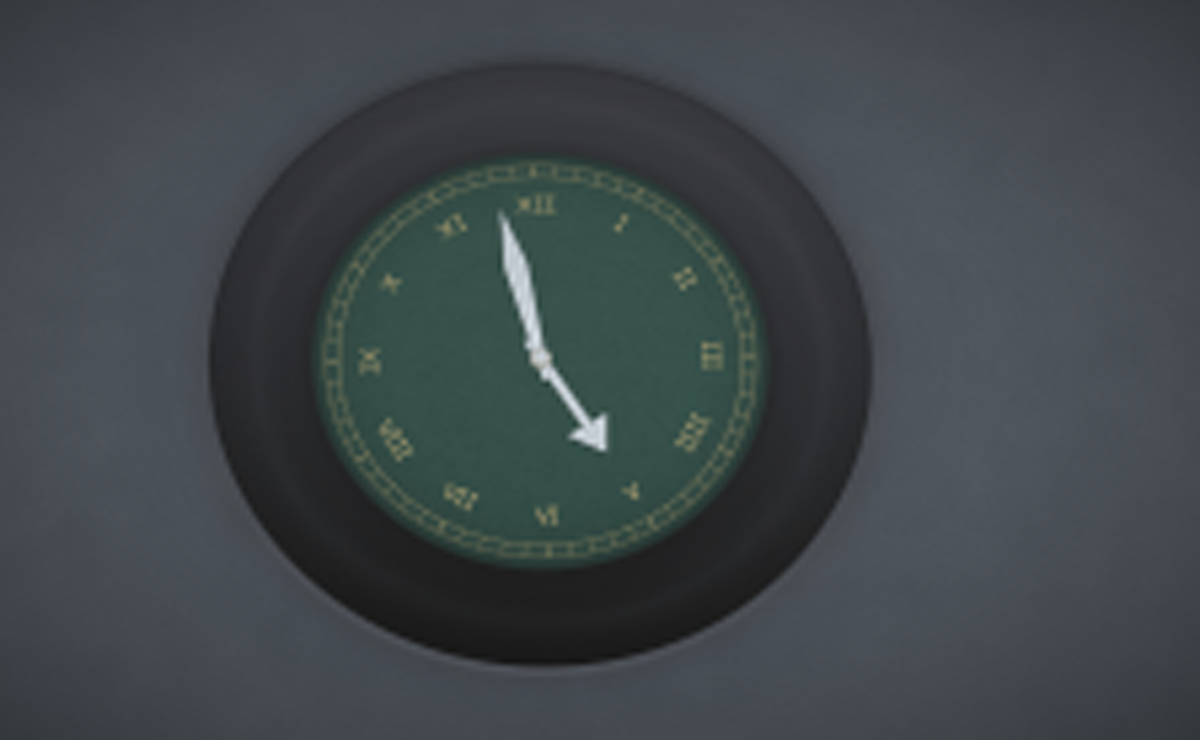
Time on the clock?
4:58
